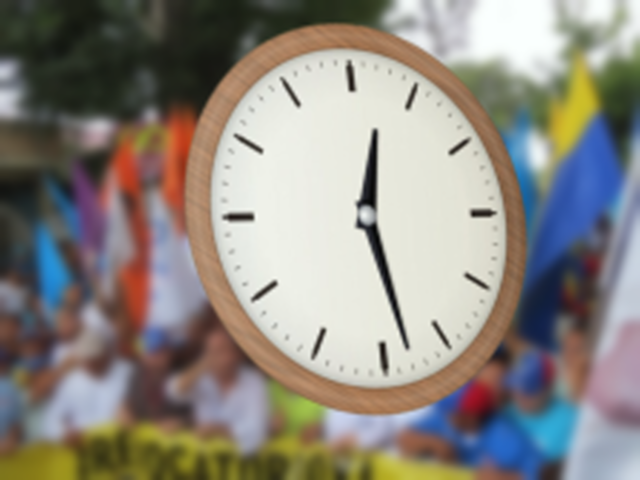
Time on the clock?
12:28
